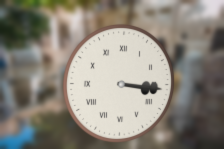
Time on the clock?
3:16
